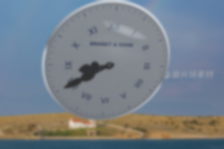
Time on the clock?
8:40
